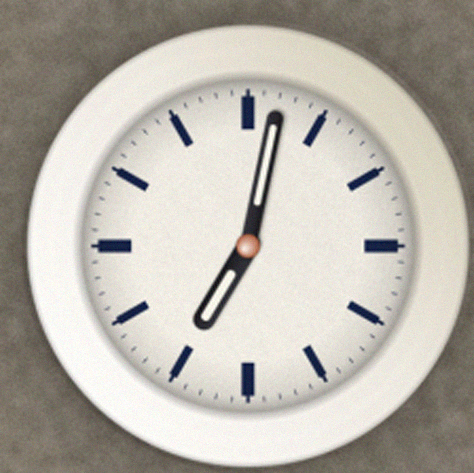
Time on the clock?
7:02
